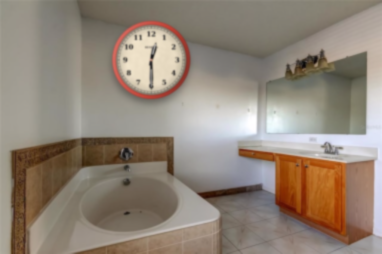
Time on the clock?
12:30
